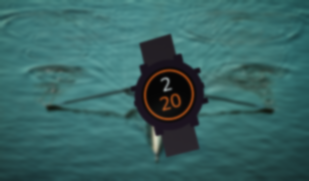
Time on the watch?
2:20
